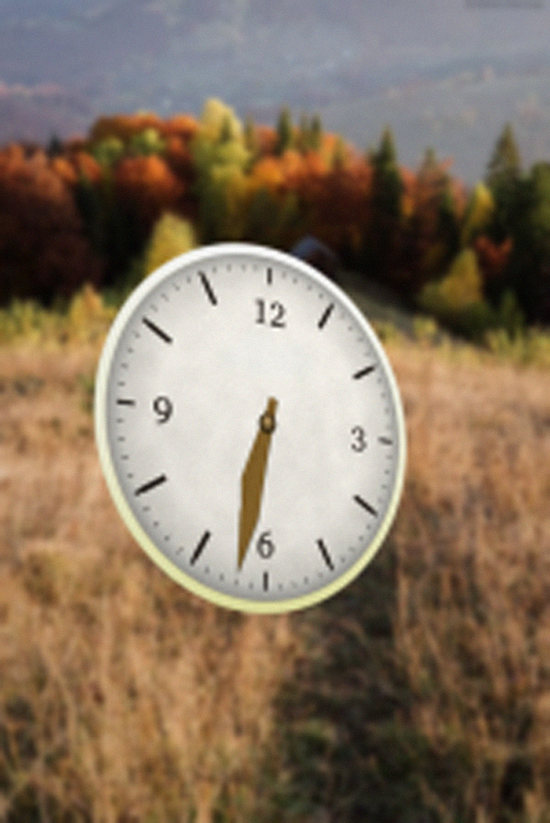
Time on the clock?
6:32
